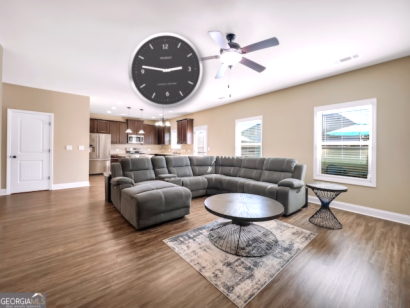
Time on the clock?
2:47
